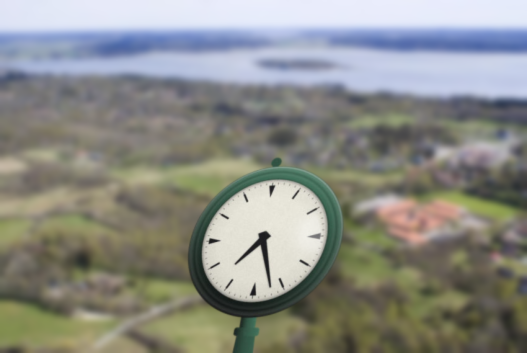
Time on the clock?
7:27
